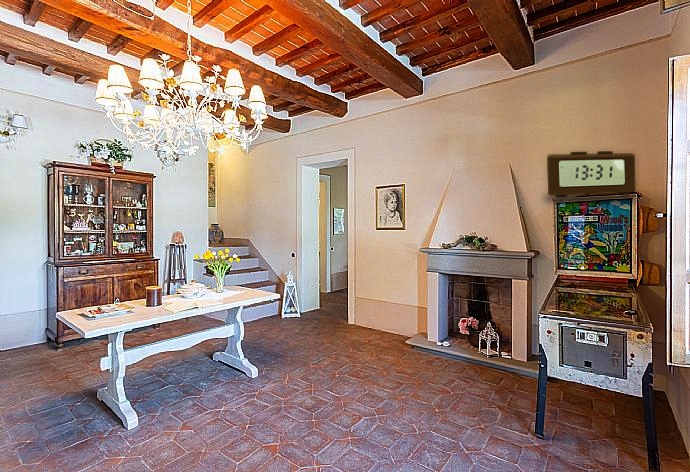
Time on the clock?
13:31
